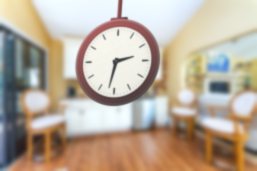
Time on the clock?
2:32
